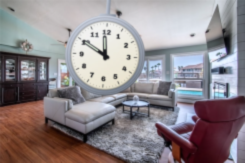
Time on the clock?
11:50
